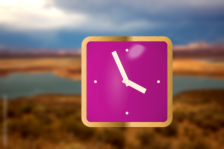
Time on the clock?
3:56
